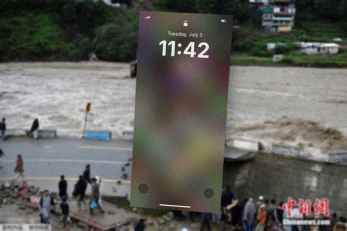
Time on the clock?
11:42
